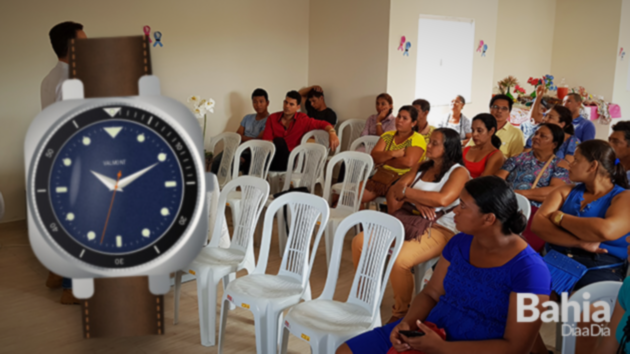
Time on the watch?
10:10:33
